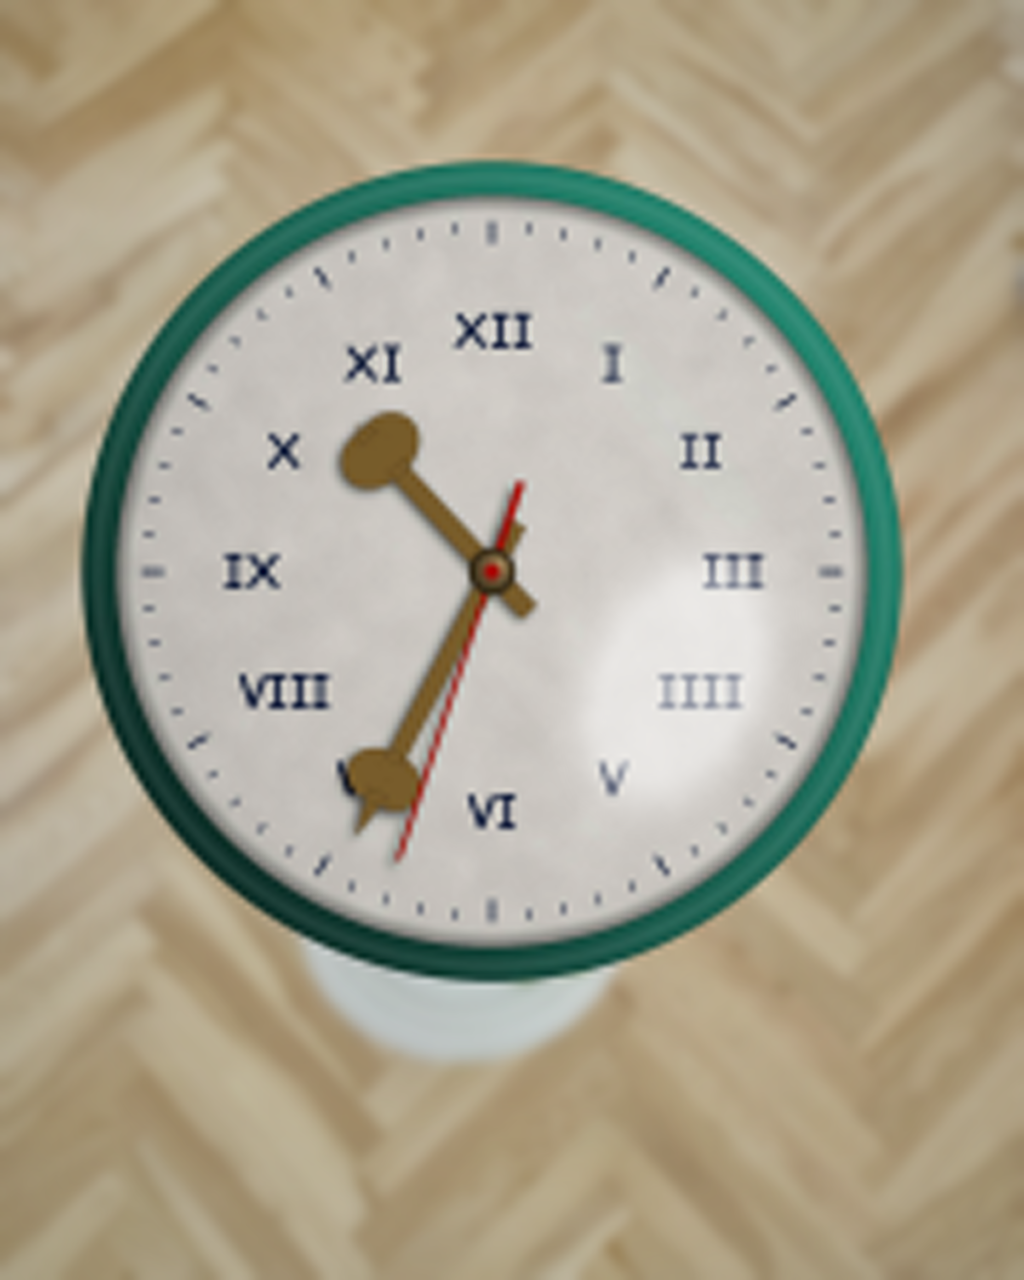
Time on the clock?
10:34:33
